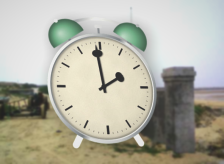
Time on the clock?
1:59
